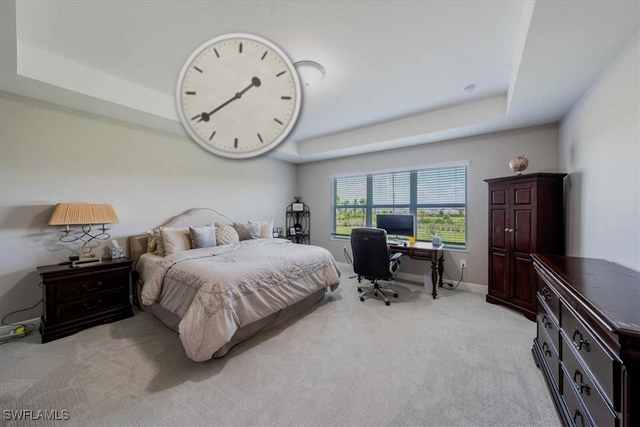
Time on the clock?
1:39
